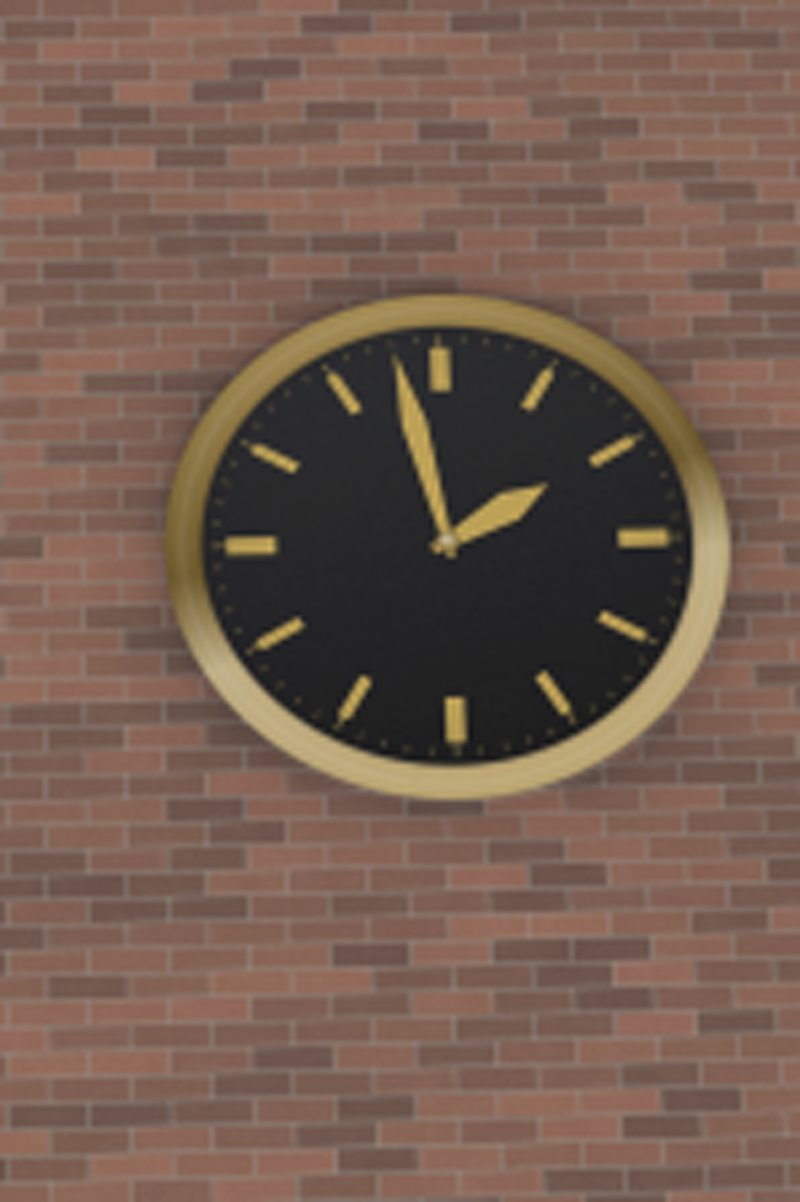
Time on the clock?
1:58
